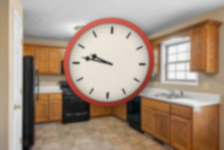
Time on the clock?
9:47
